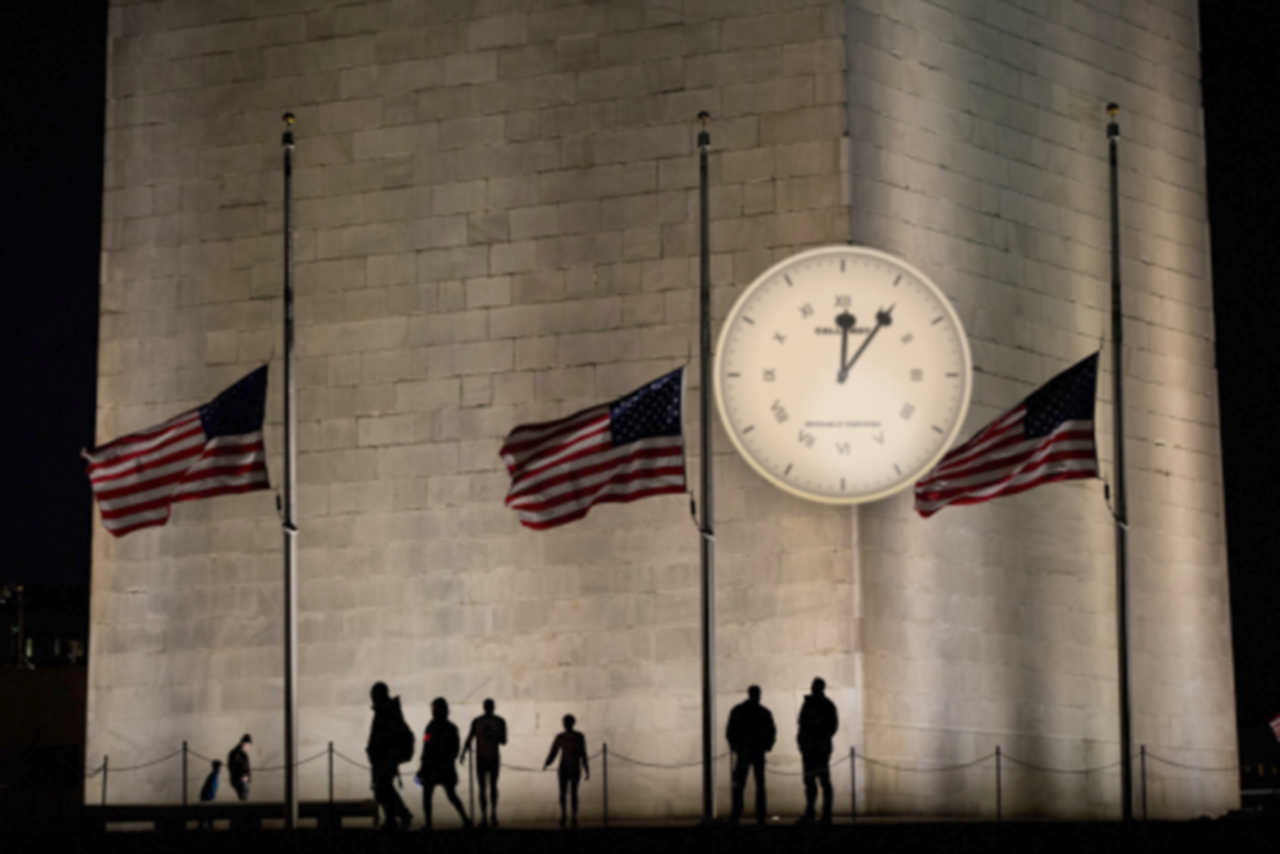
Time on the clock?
12:06
